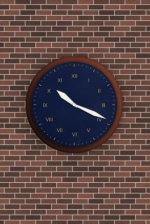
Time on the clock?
10:19
